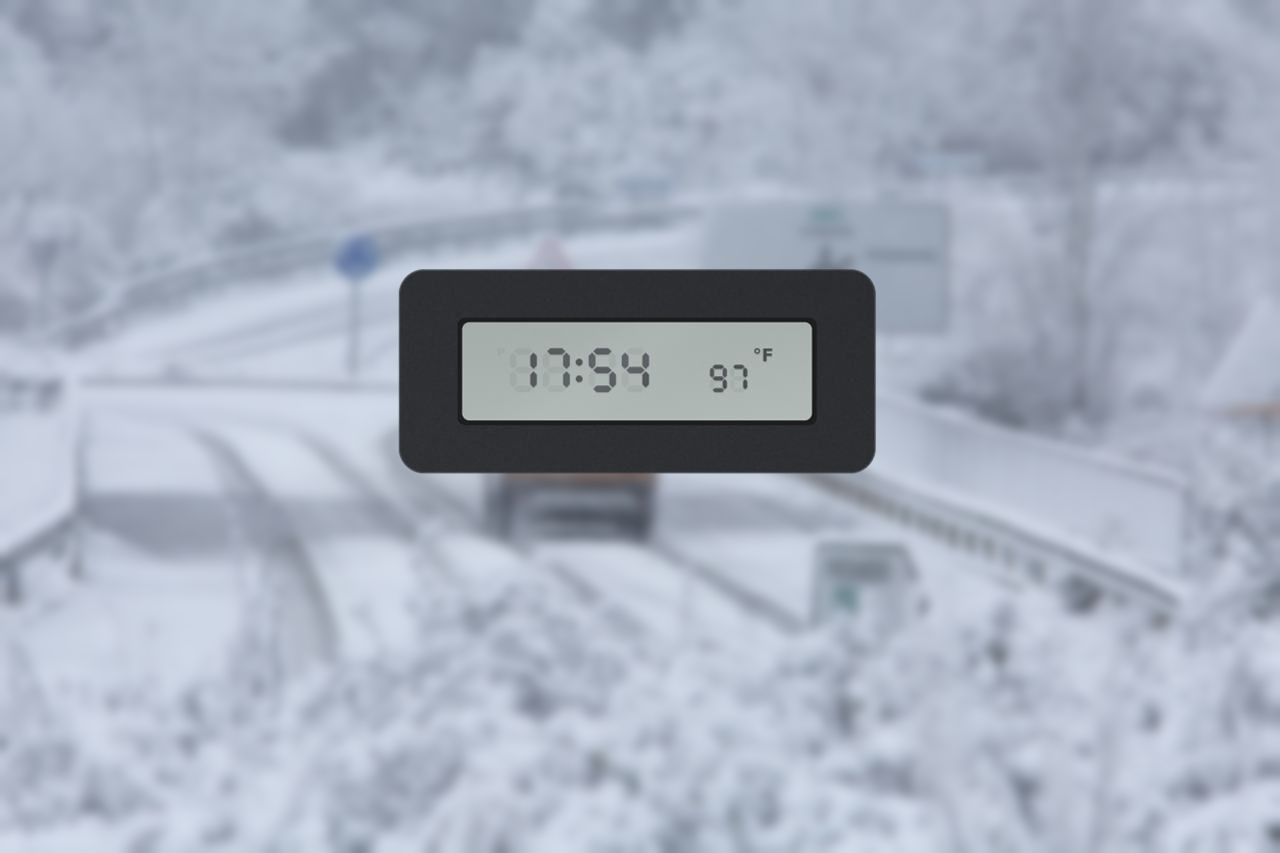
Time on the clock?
17:54
